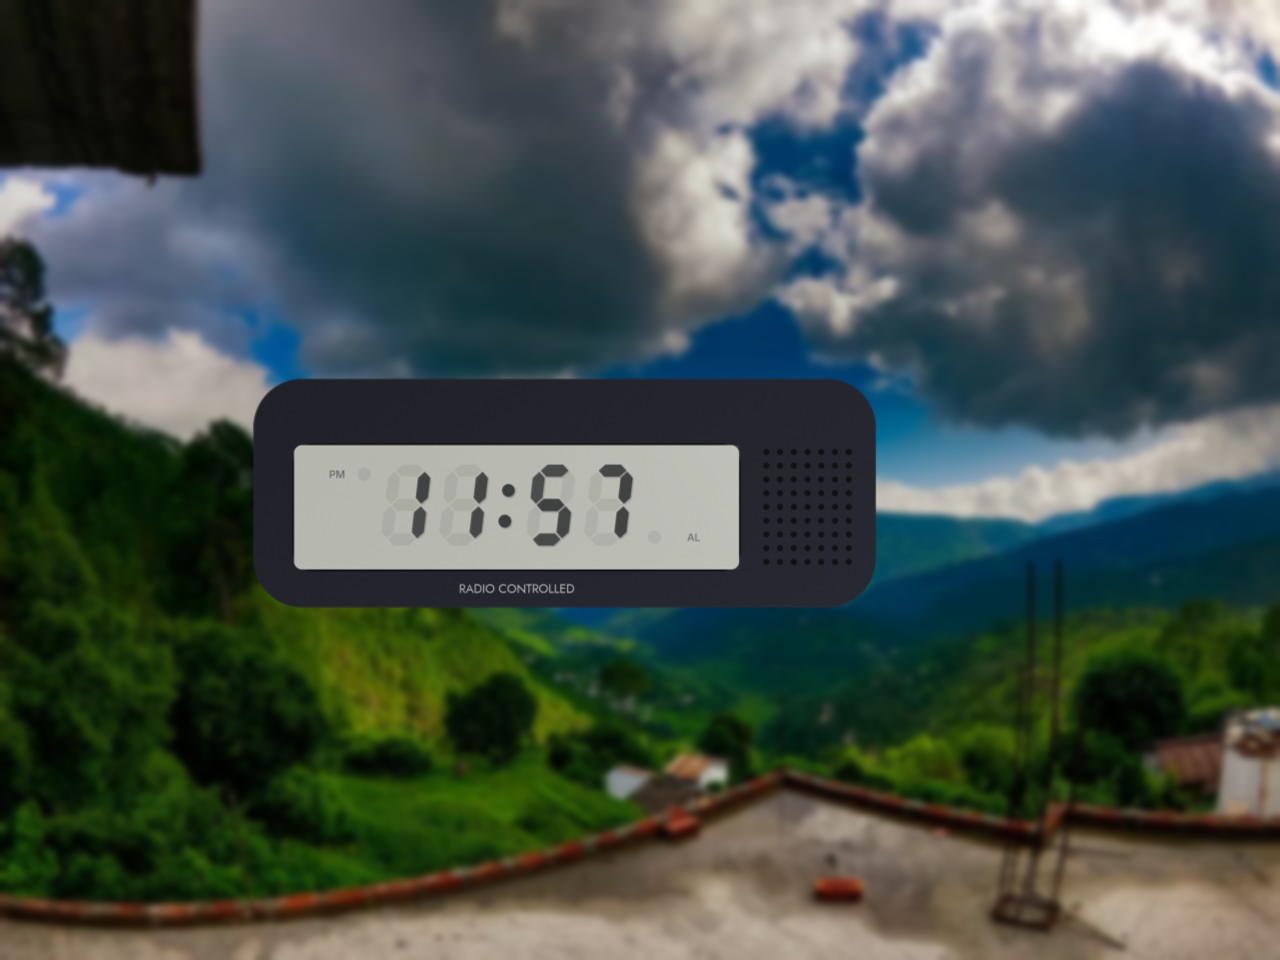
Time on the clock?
11:57
